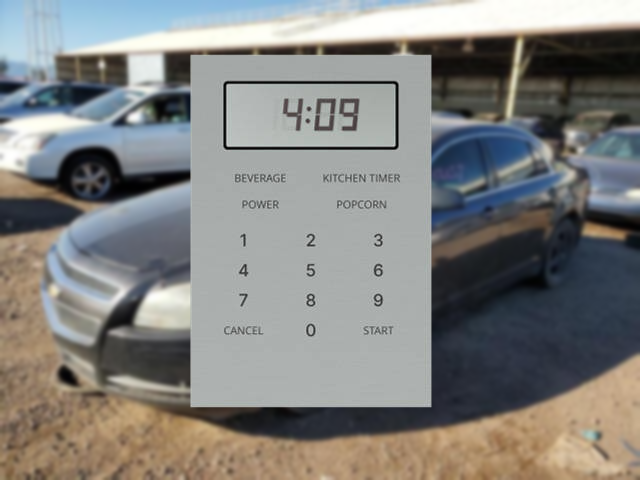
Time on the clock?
4:09
